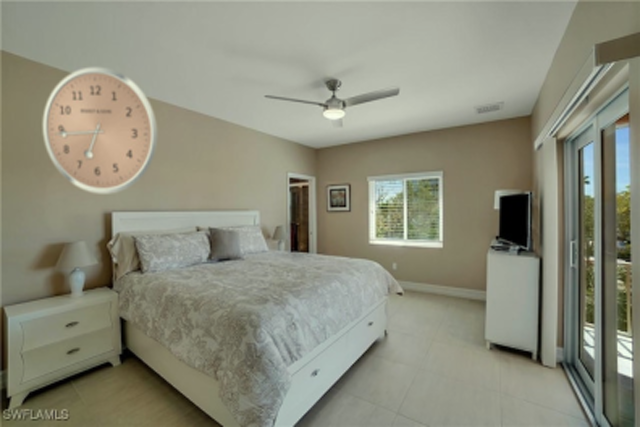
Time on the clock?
6:44
